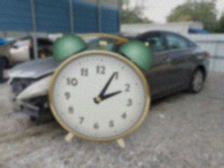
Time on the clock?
2:04
